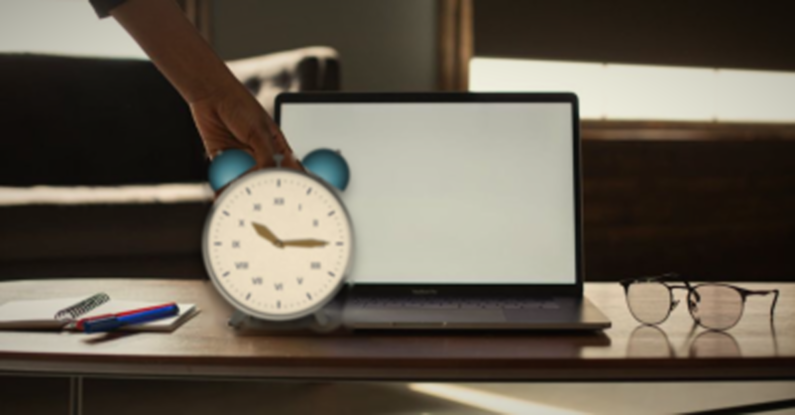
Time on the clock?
10:15
